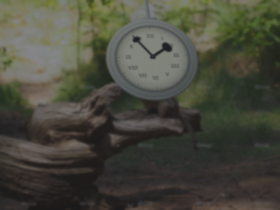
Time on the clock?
1:54
